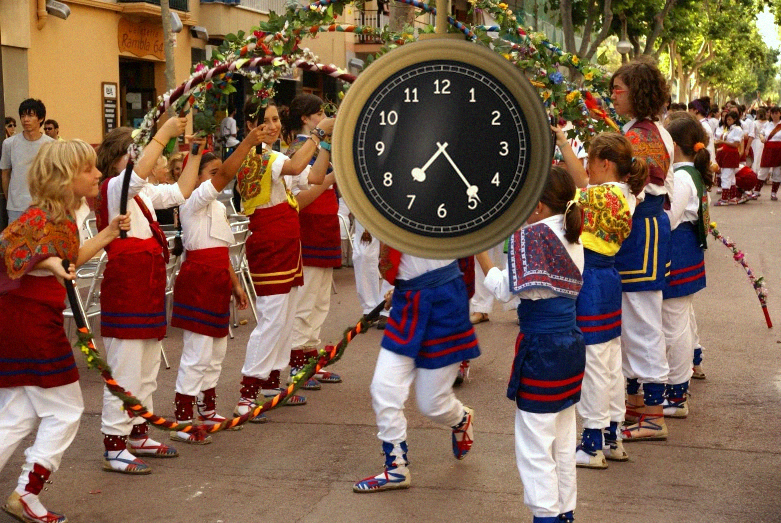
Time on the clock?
7:24
